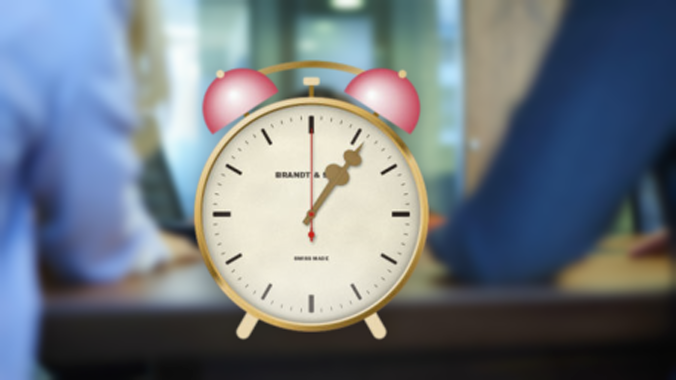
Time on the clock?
1:06:00
